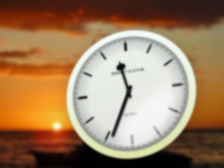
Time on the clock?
11:34
